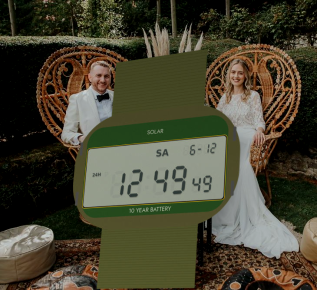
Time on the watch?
12:49:49
